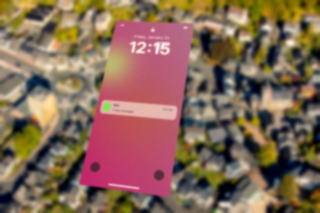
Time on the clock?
12:15
